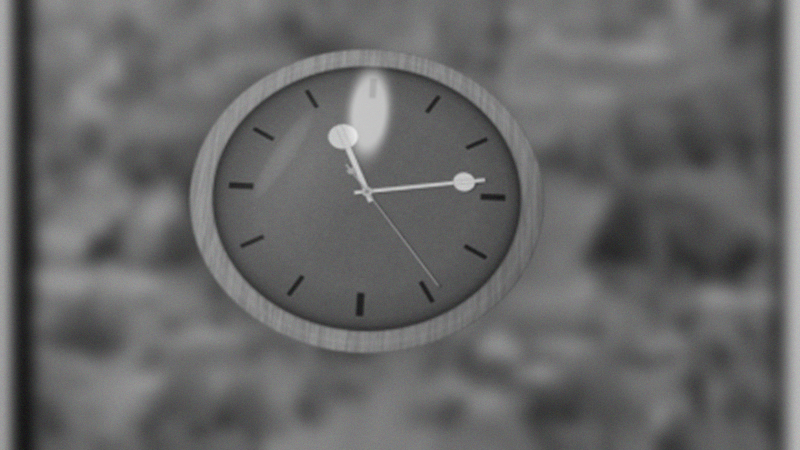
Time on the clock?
11:13:24
